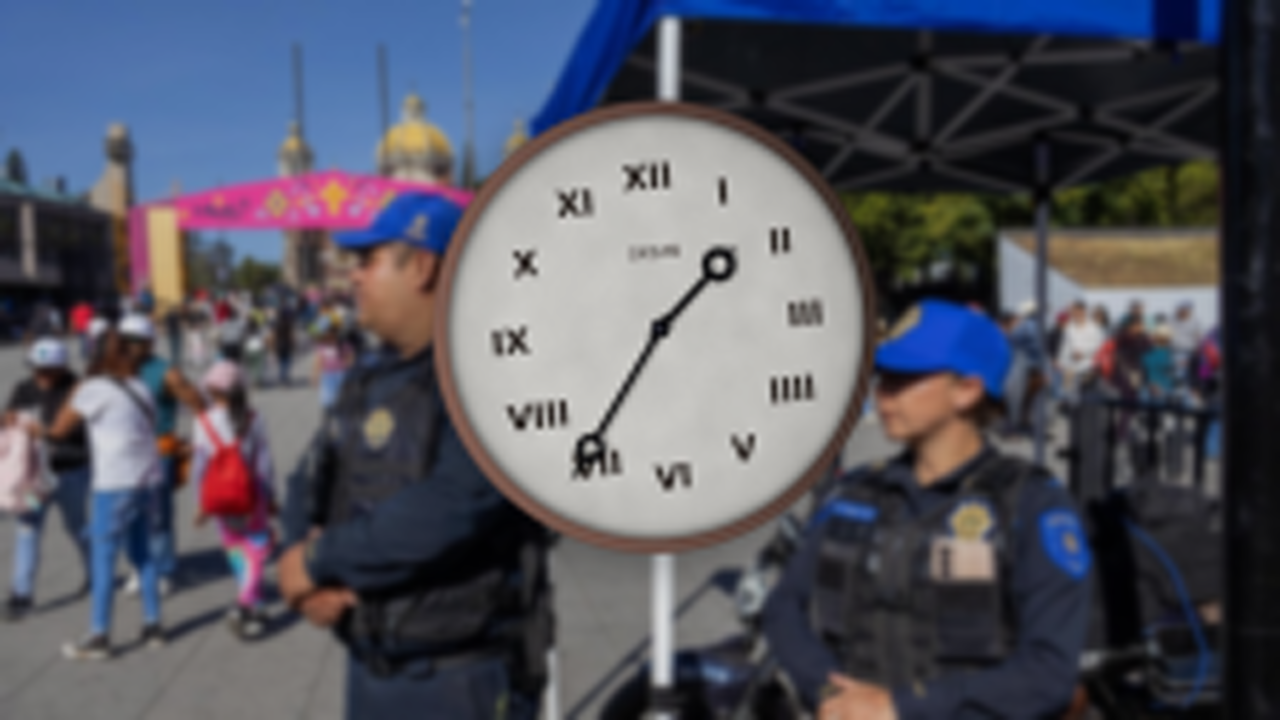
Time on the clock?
1:36
